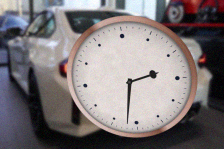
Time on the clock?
2:32
